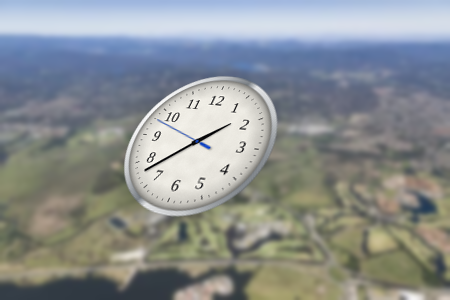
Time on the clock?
1:37:48
